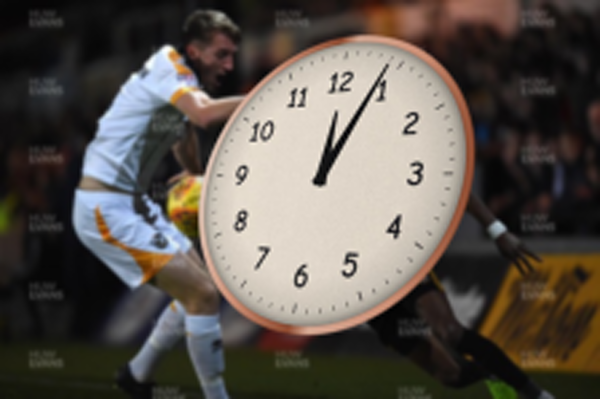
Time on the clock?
12:04
